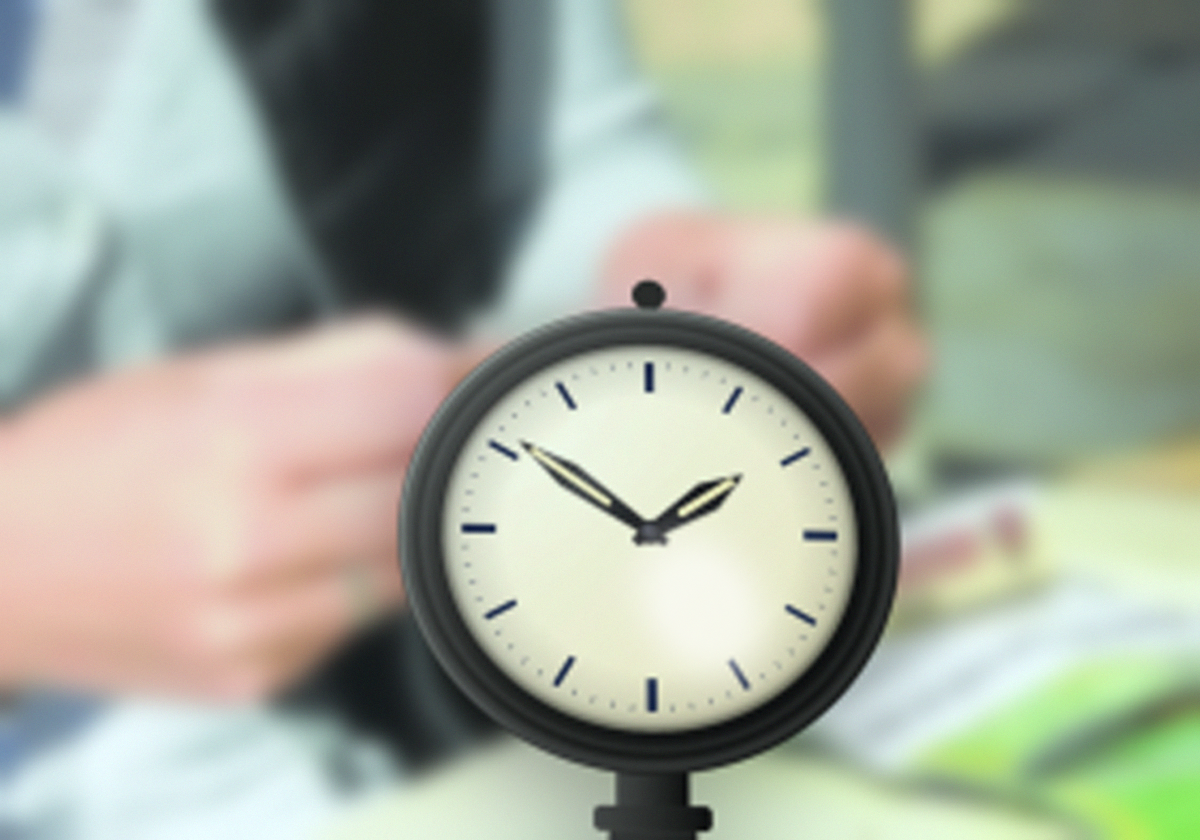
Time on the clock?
1:51
